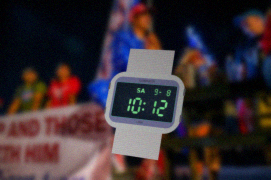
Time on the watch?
10:12
